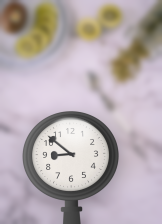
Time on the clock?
8:52
